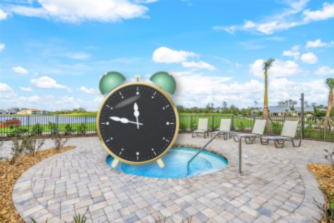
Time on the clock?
11:47
